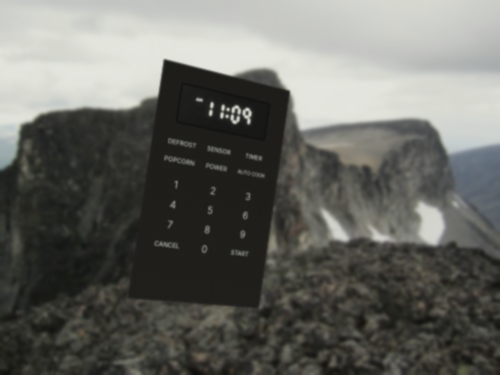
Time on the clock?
11:09
